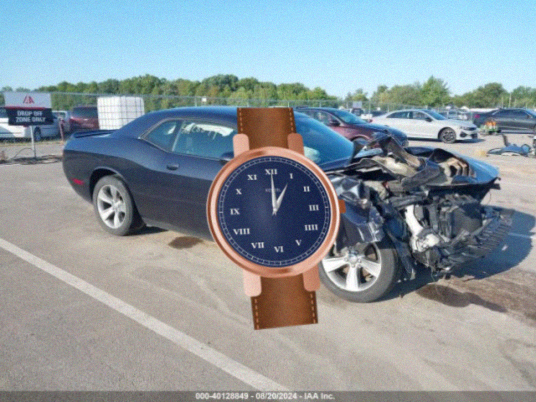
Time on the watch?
1:00
